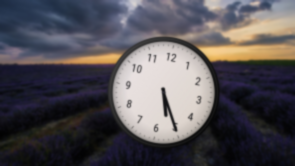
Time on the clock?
5:25
